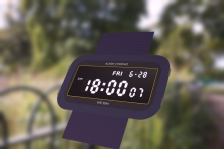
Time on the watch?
18:00:07
